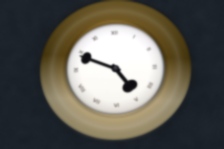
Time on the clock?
4:49
